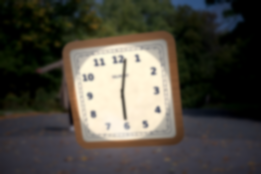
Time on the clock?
6:02
